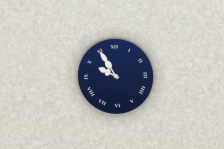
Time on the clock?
9:55
